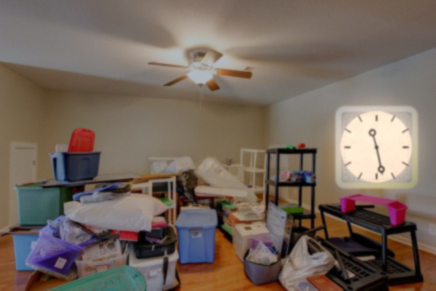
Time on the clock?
11:28
